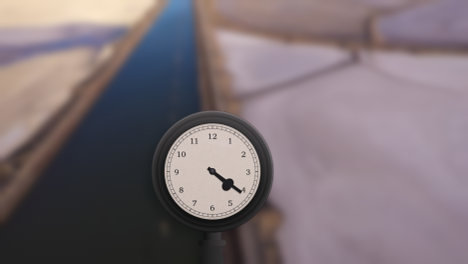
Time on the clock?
4:21
